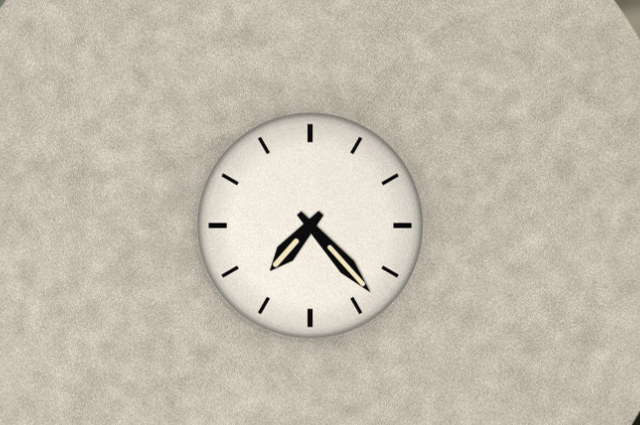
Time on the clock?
7:23
